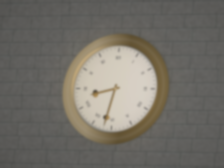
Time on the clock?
8:32
